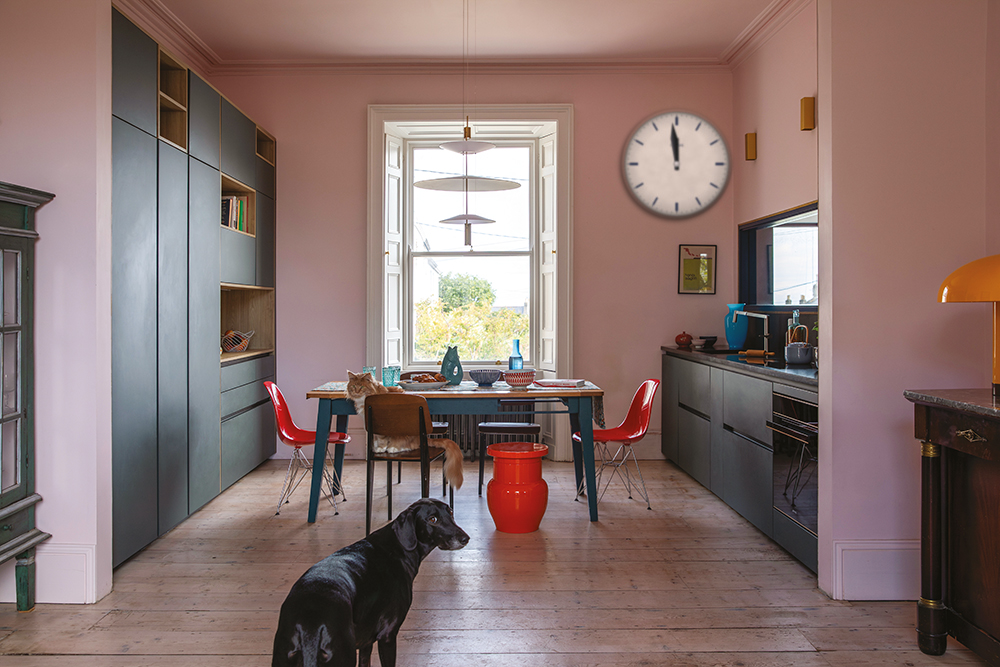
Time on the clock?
11:59
